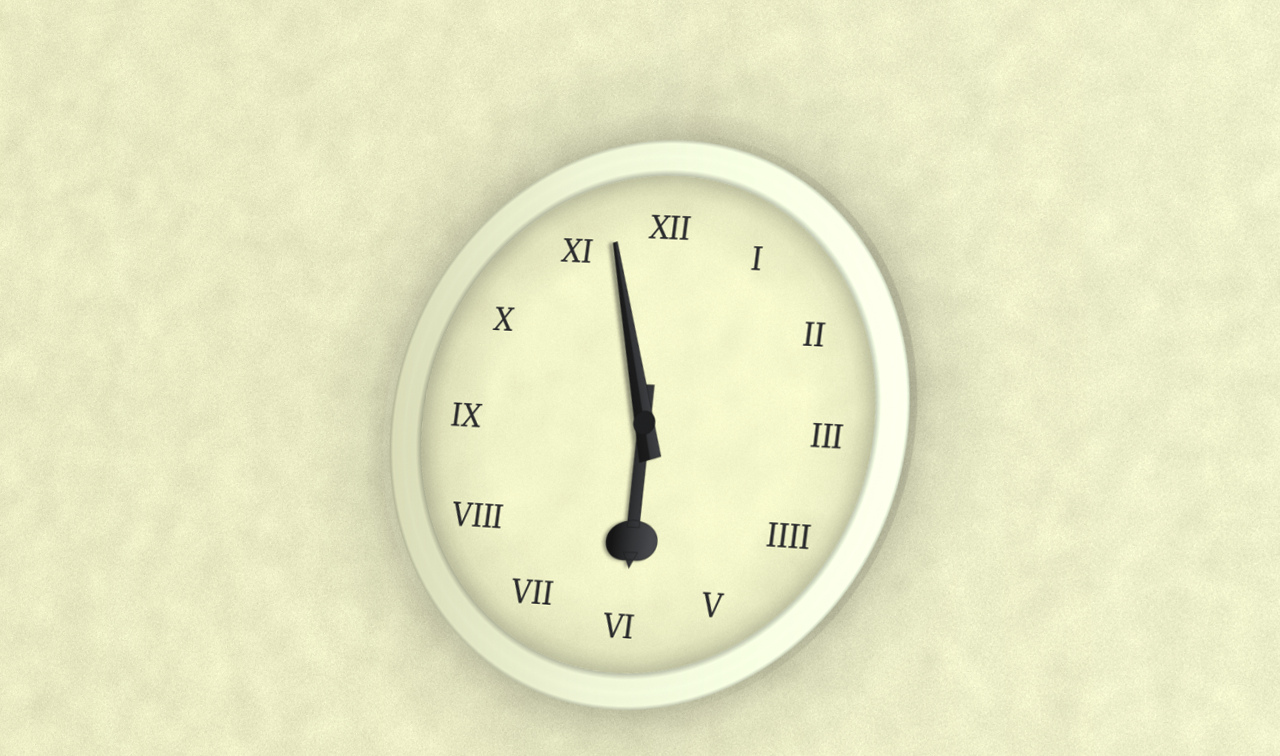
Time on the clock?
5:57
